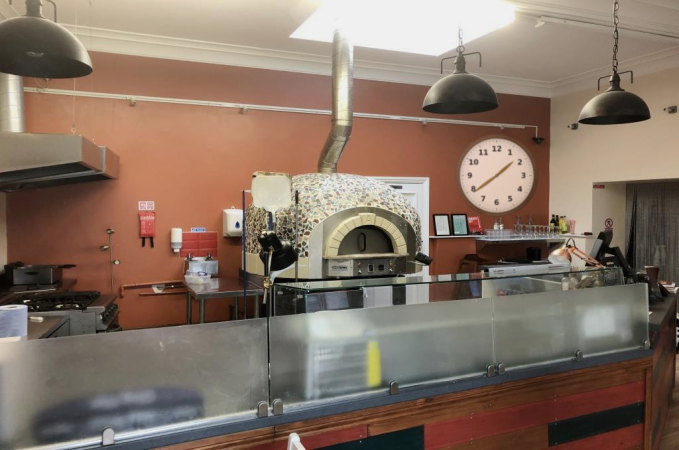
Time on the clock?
1:39
